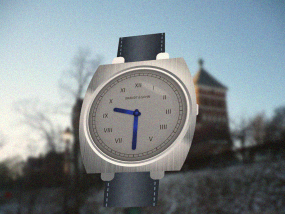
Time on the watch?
9:30
